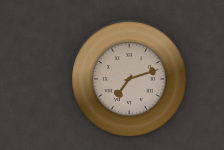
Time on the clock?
7:12
